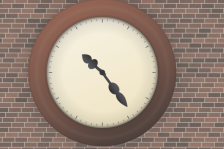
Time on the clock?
10:24
